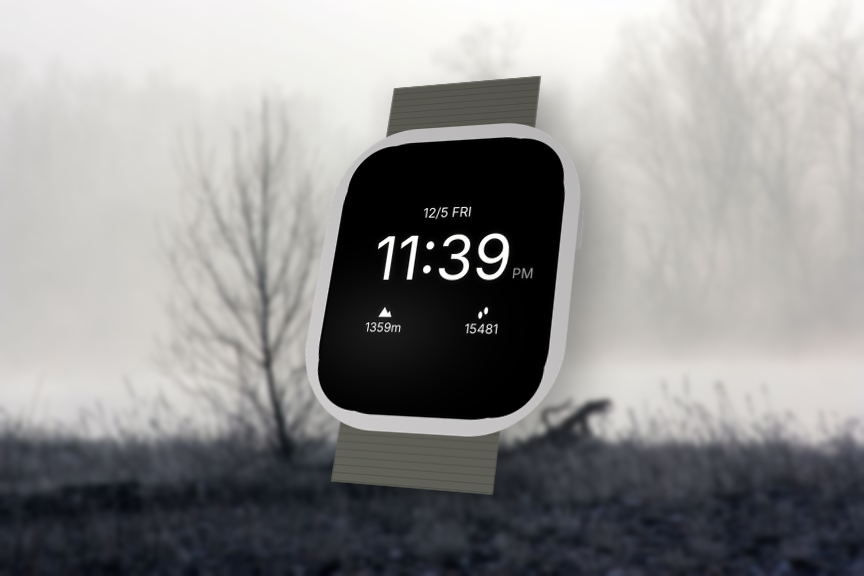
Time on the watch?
11:39
